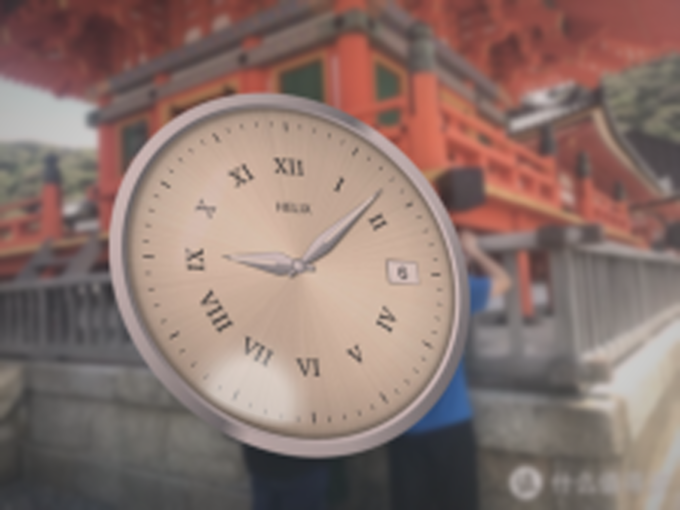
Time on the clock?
9:08
